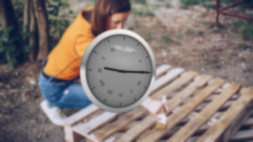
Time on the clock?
9:15
